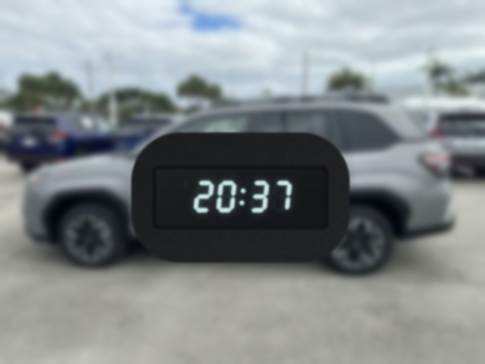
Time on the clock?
20:37
